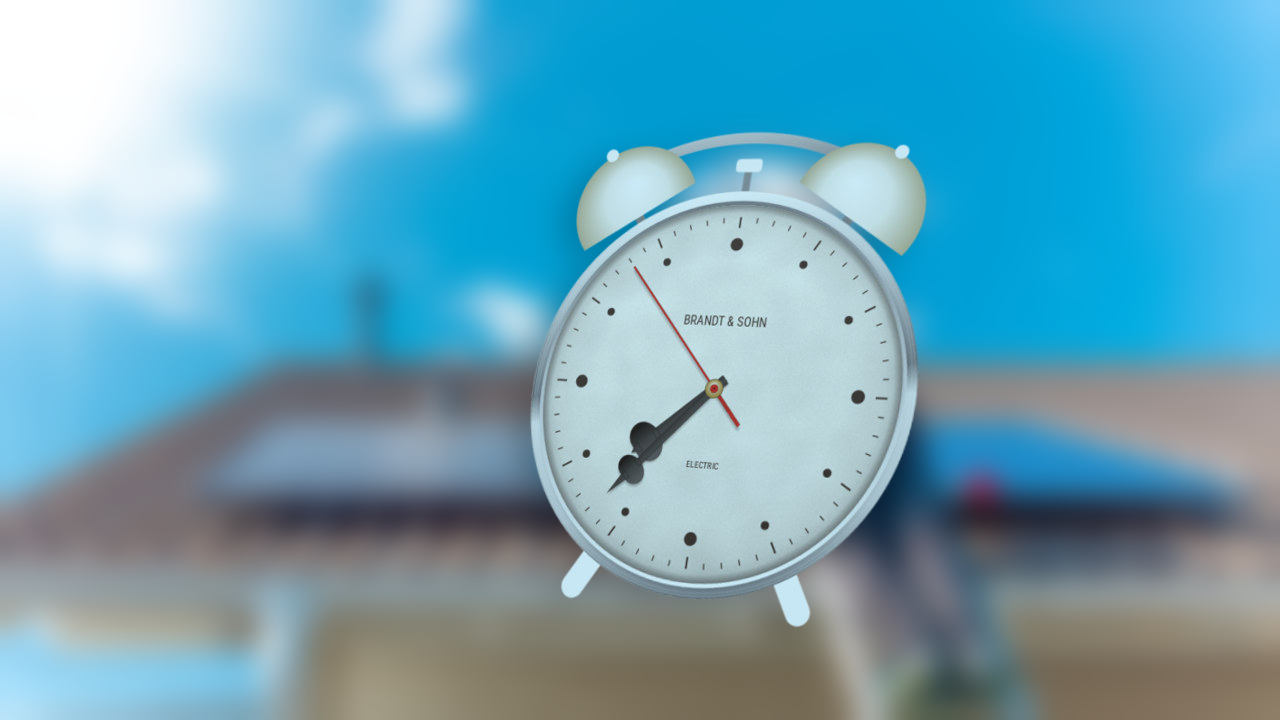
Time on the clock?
7:36:53
